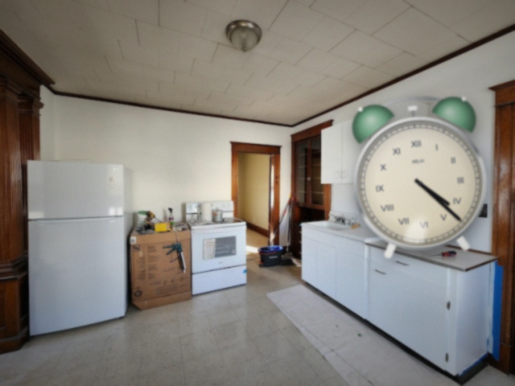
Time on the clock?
4:23
